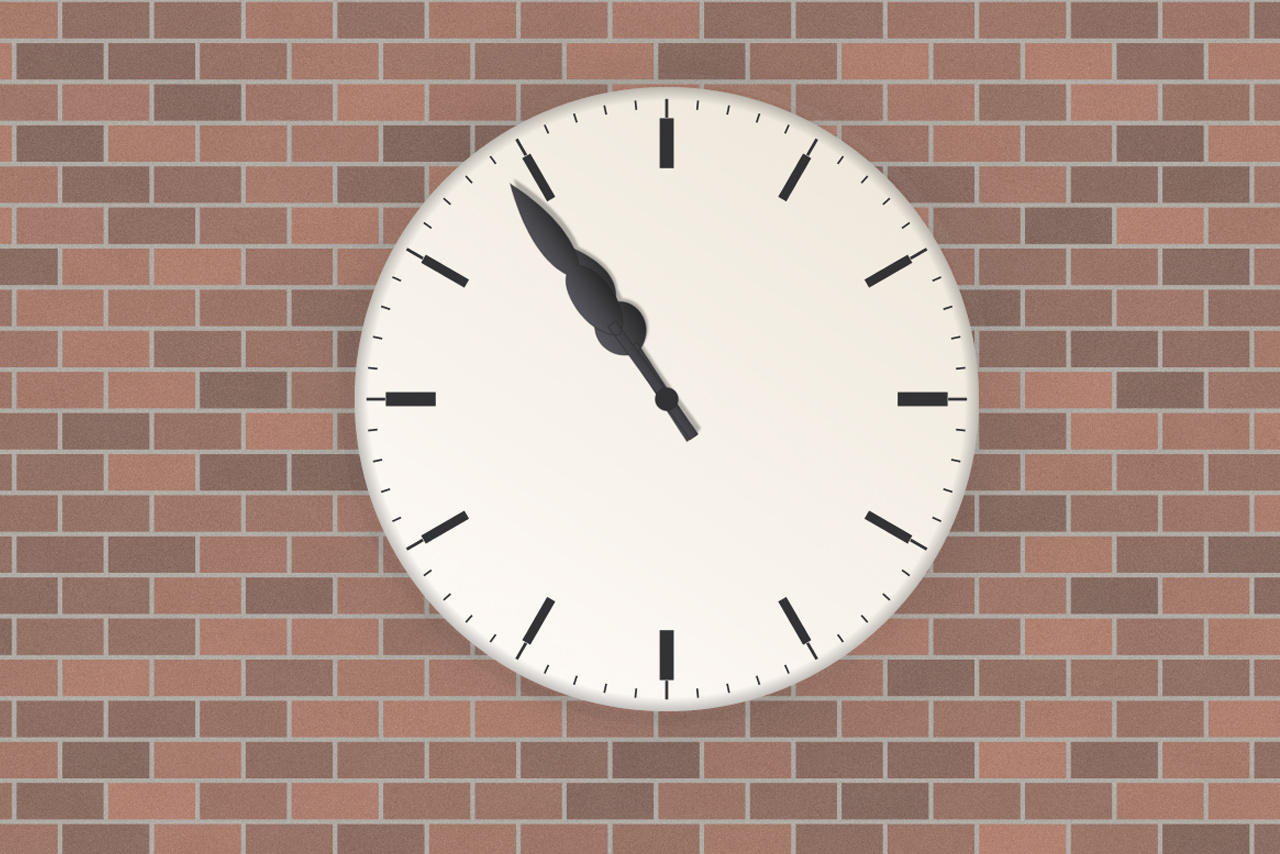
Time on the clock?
10:54
